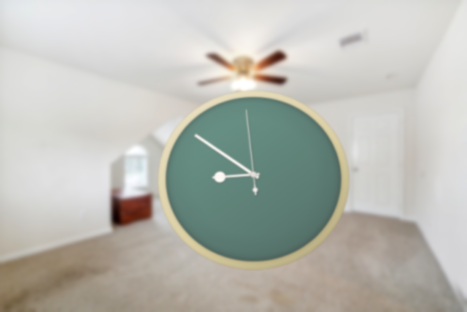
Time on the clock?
8:50:59
